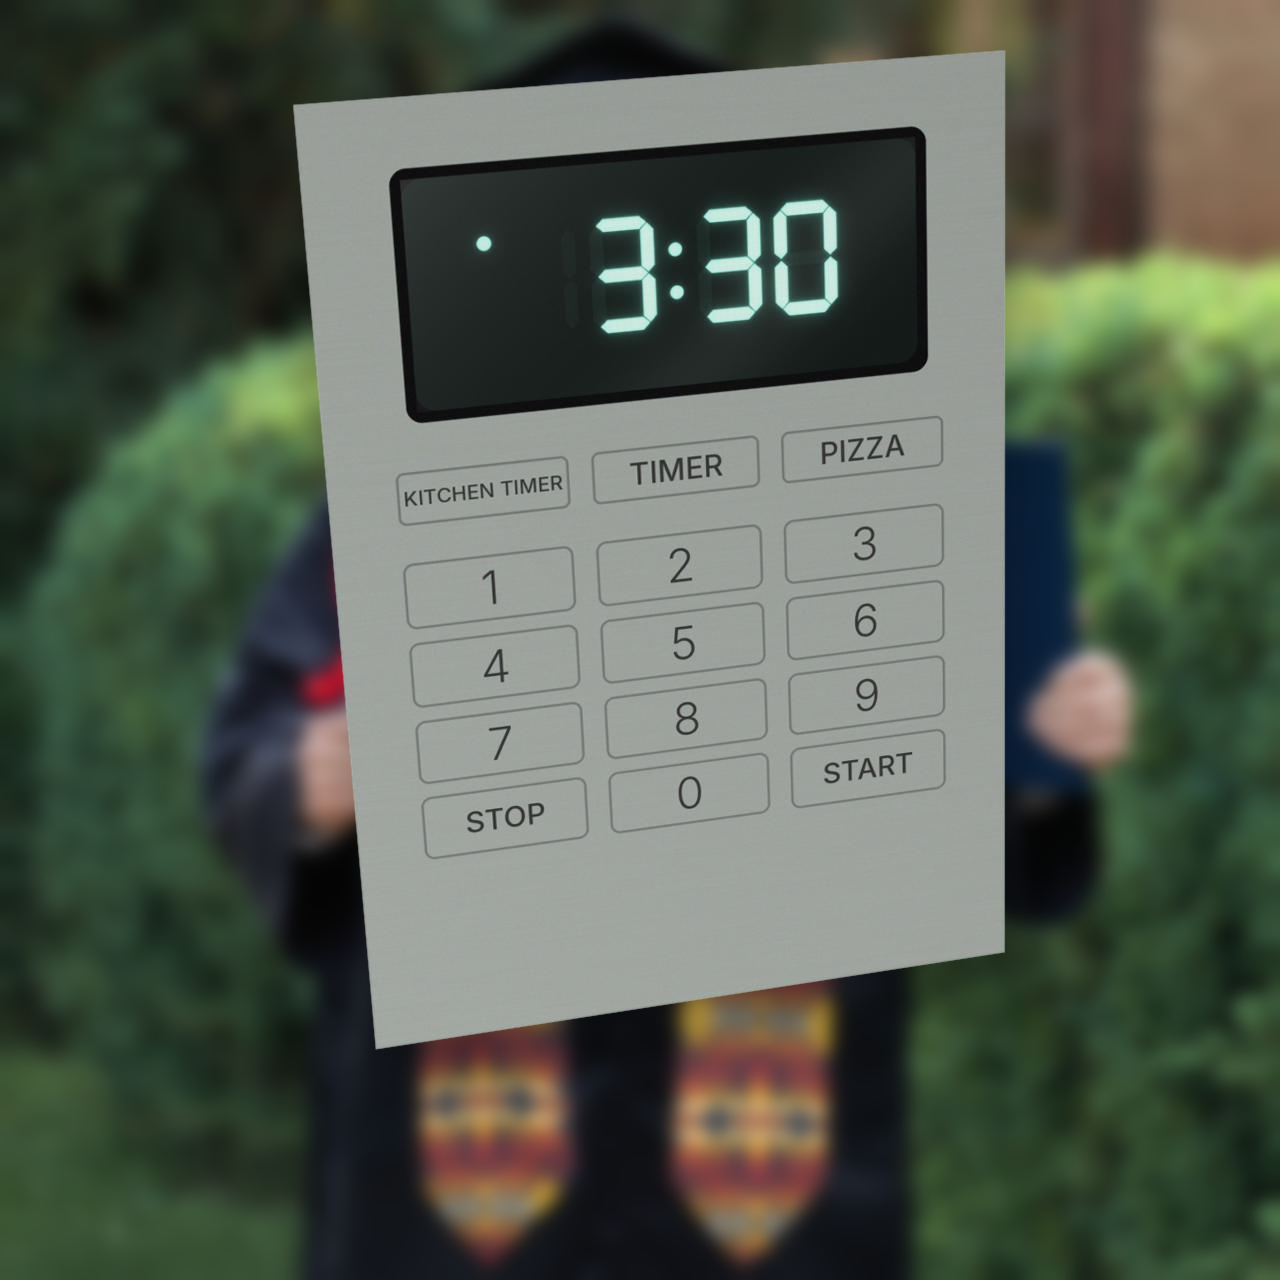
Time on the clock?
3:30
